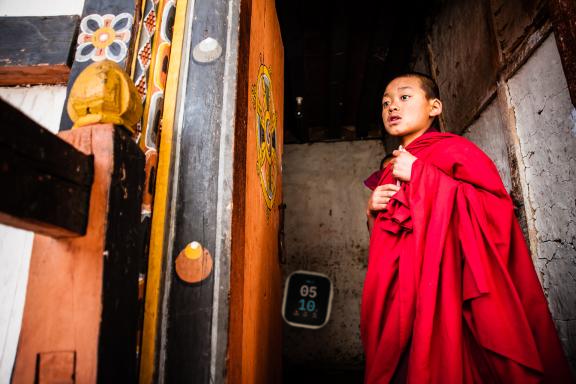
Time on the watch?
5:10
